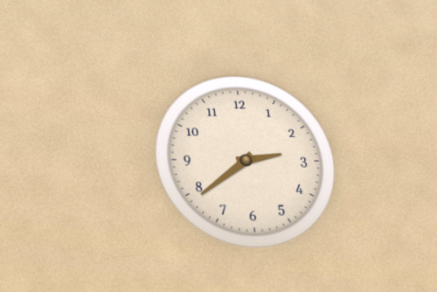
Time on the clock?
2:39
